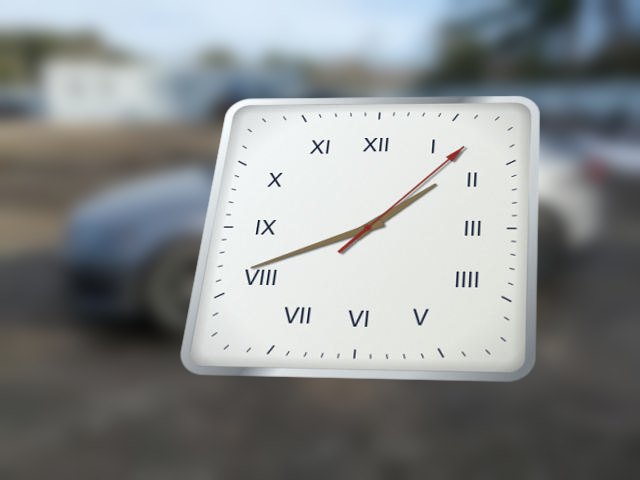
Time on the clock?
1:41:07
